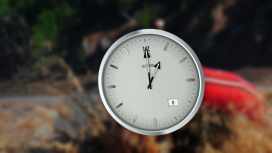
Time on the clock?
1:00
